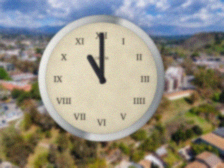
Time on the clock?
11:00
